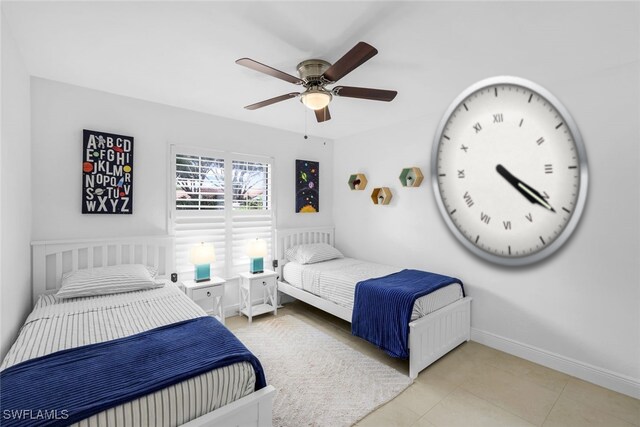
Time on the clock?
4:21
